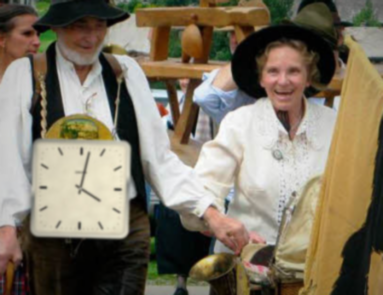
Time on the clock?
4:02
